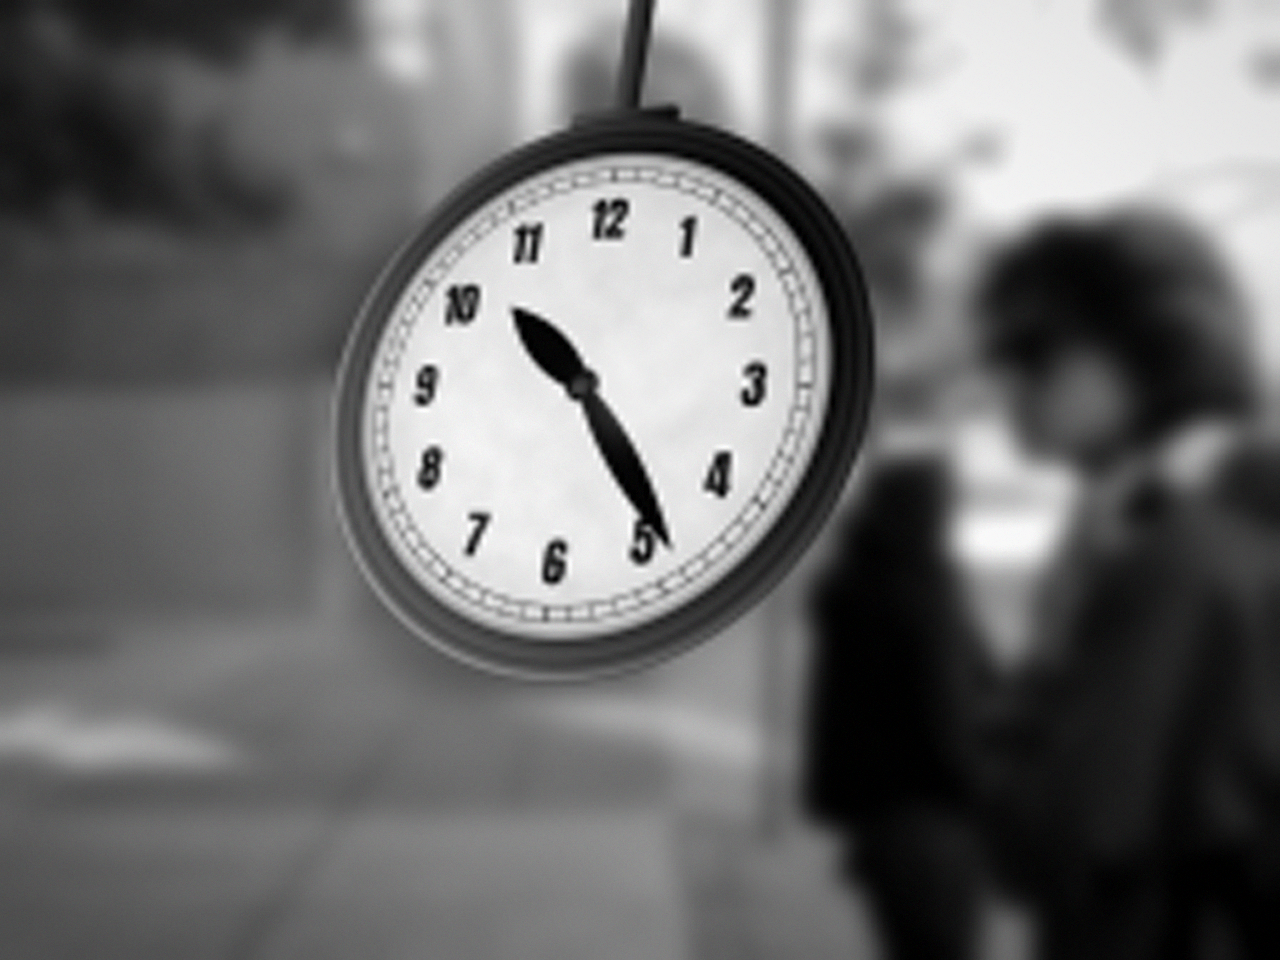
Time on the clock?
10:24
